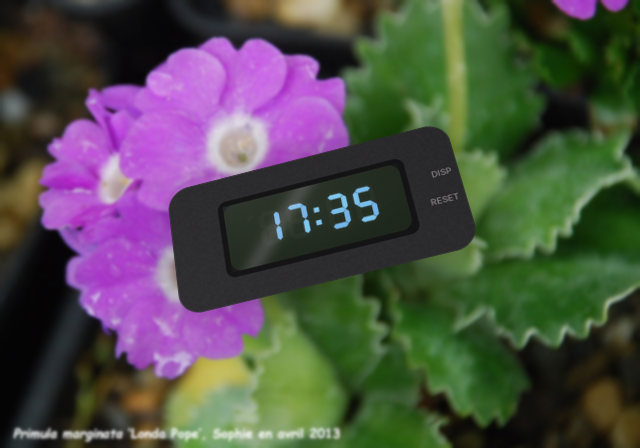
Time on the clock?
17:35
